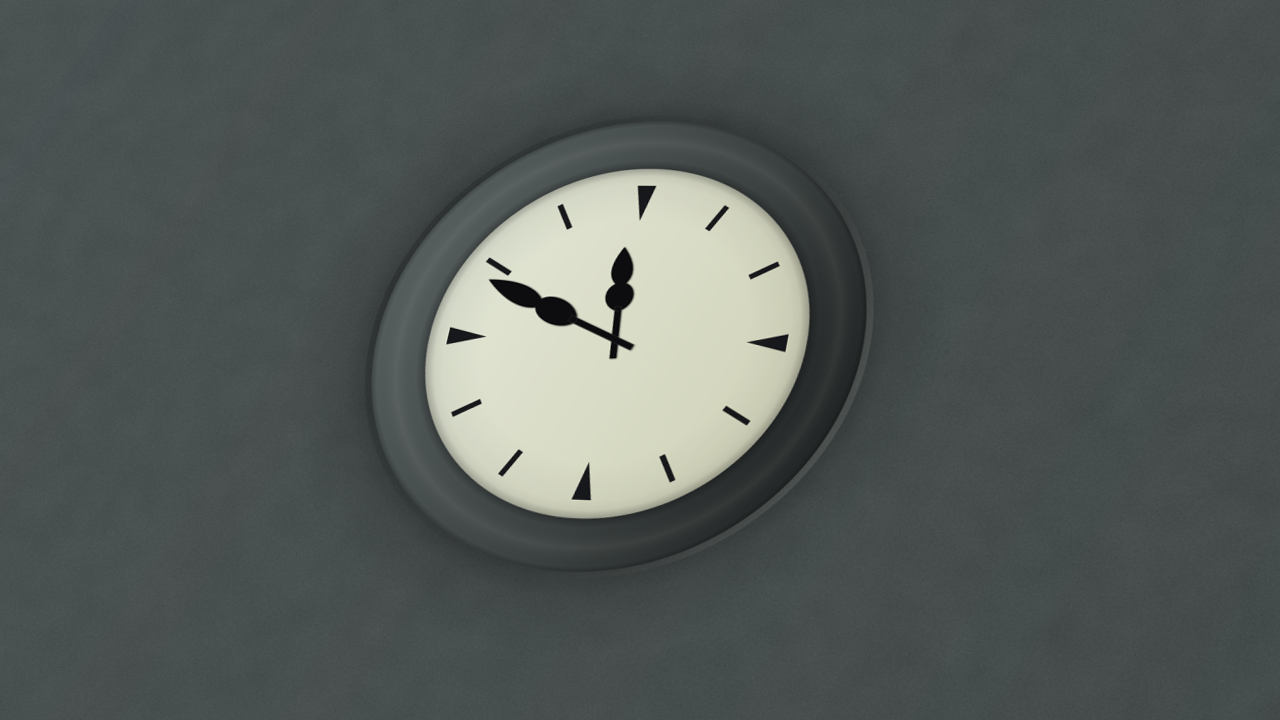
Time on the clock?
11:49
